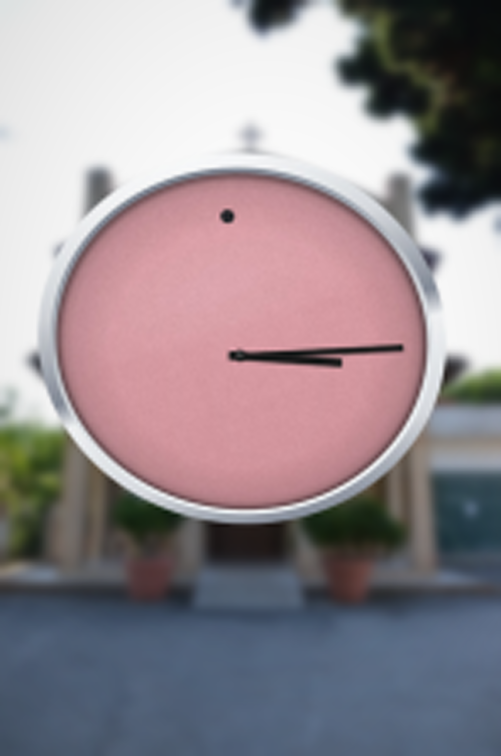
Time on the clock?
3:15
